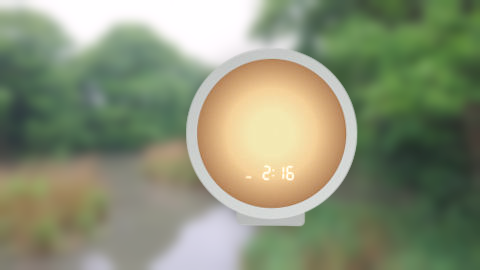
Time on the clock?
2:16
